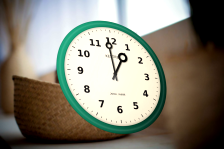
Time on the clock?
12:59
